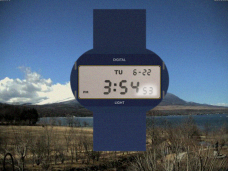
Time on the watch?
3:54:53
